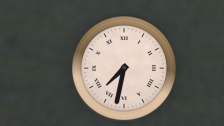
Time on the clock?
7:32
